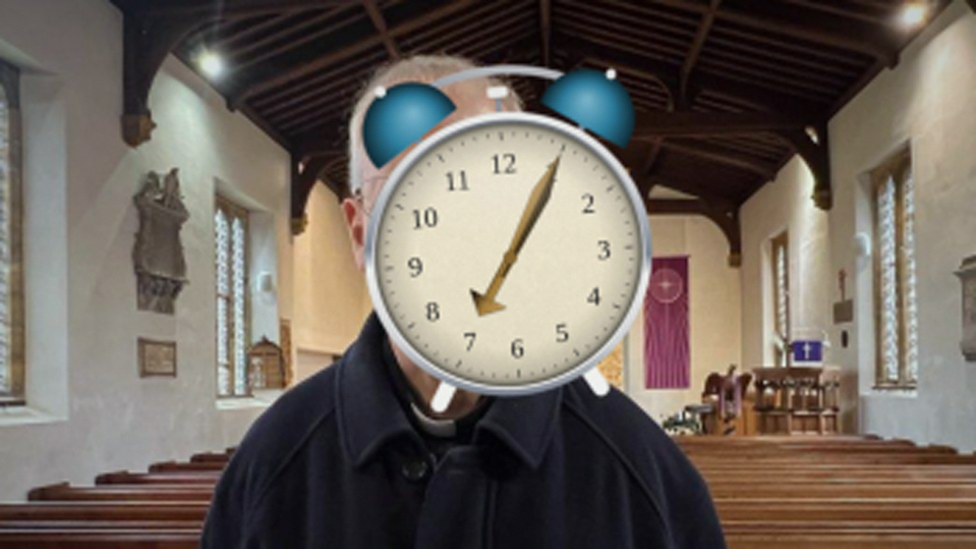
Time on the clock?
7:05
